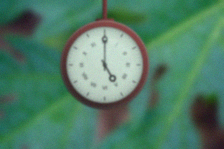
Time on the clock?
5:00
